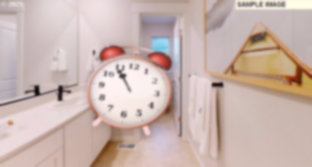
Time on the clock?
10:54
